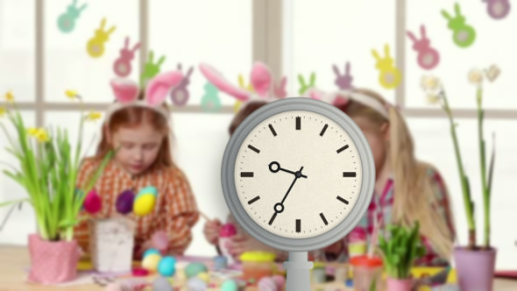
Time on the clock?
9:35
